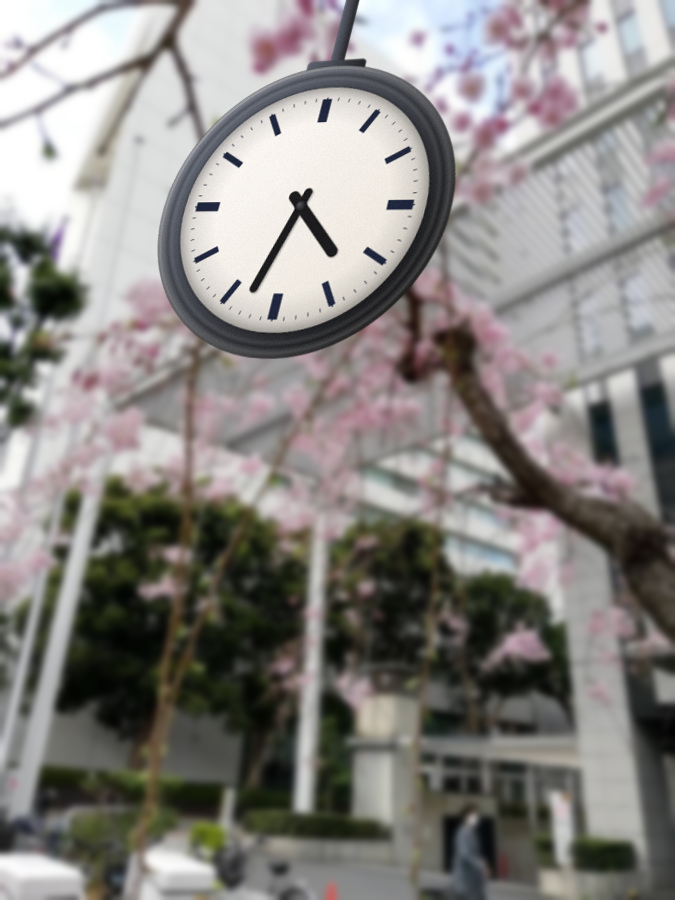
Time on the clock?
4:33
